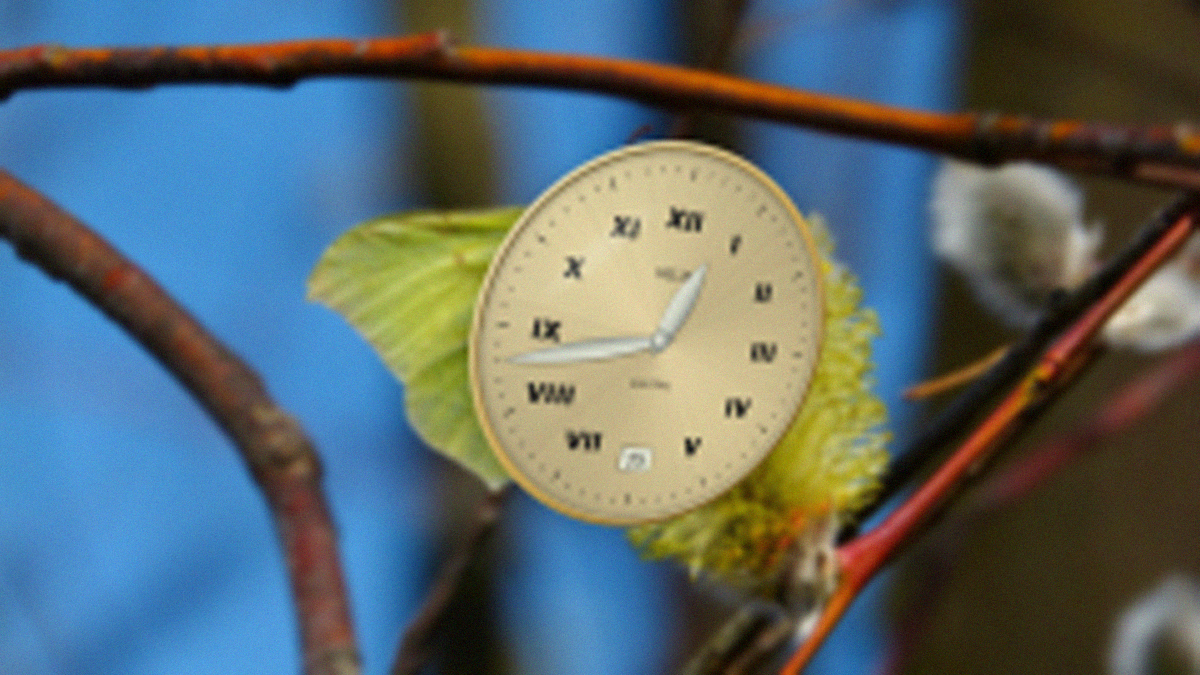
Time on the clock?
12:43
